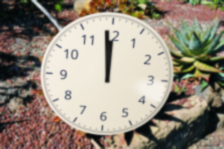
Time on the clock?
11:59
